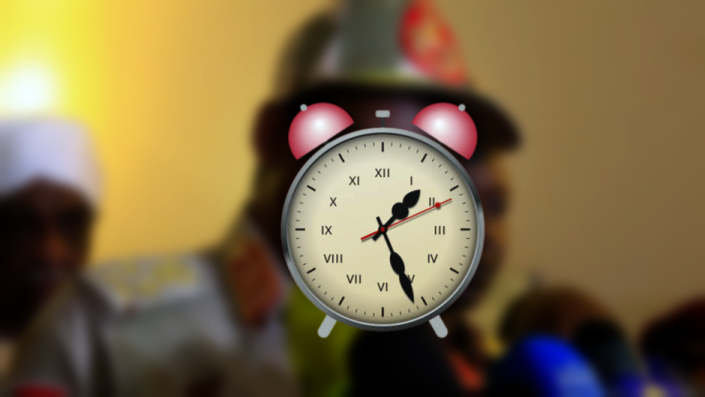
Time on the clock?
1:26:11
